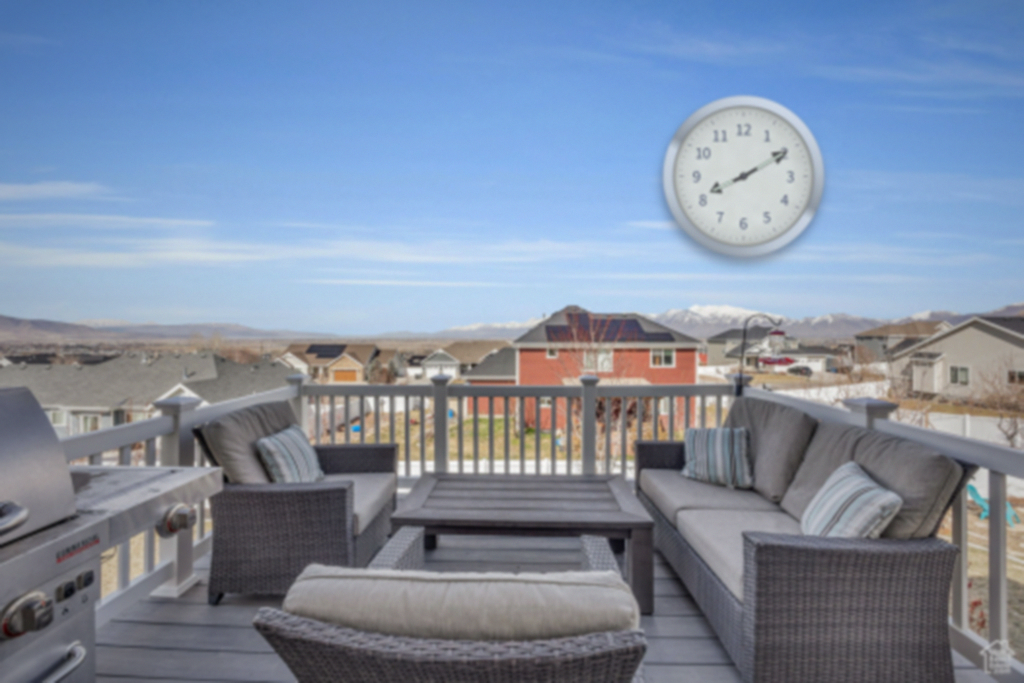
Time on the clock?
8:10
